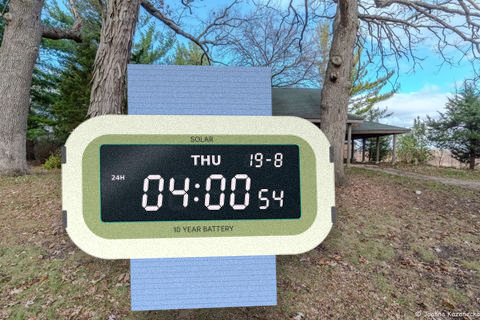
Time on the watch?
4:00:54
